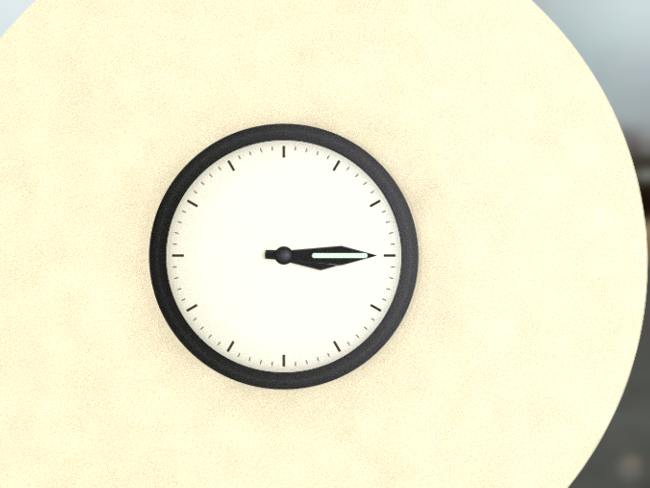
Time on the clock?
3:15
